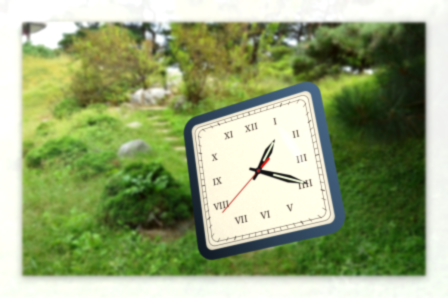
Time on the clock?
1:19:39
